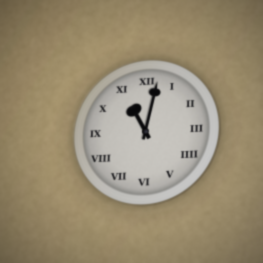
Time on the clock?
11:02
